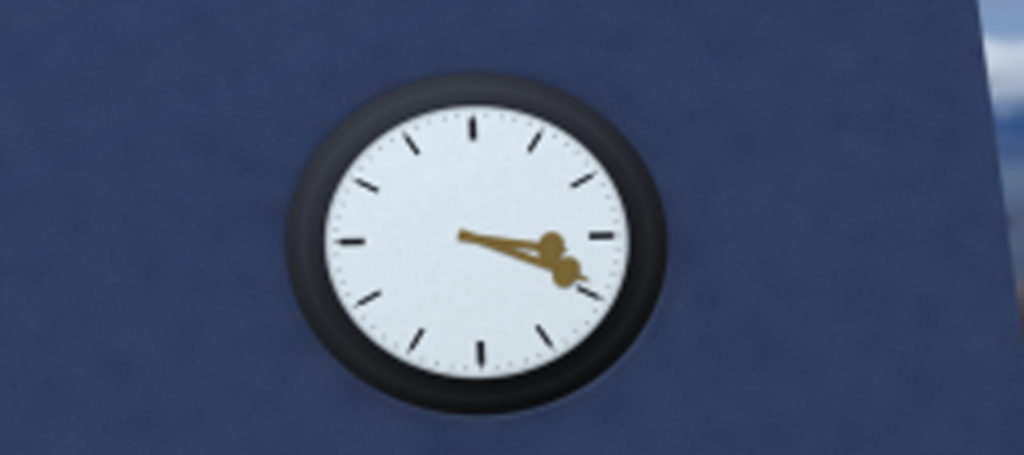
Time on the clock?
3:19
